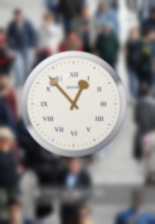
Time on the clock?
12:53
